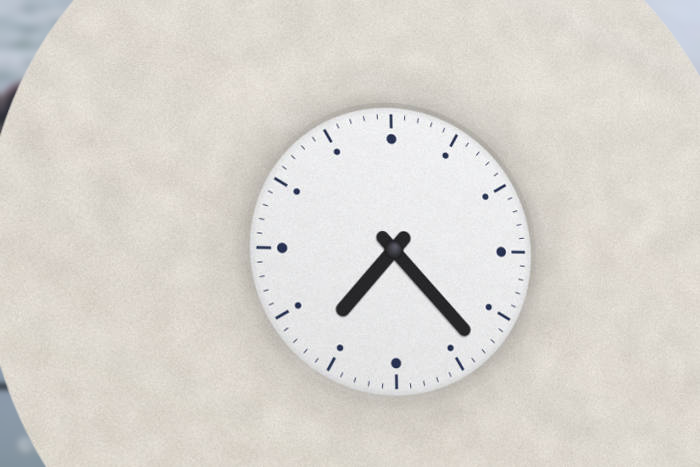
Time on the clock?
7:23
